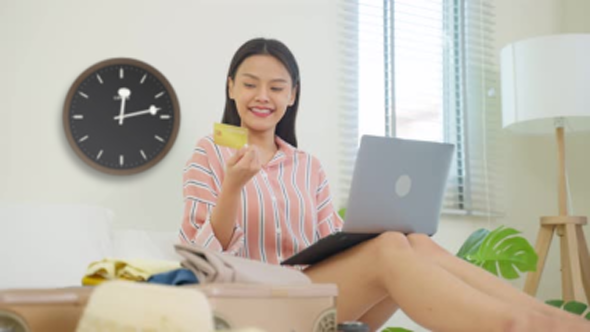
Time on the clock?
12:13
